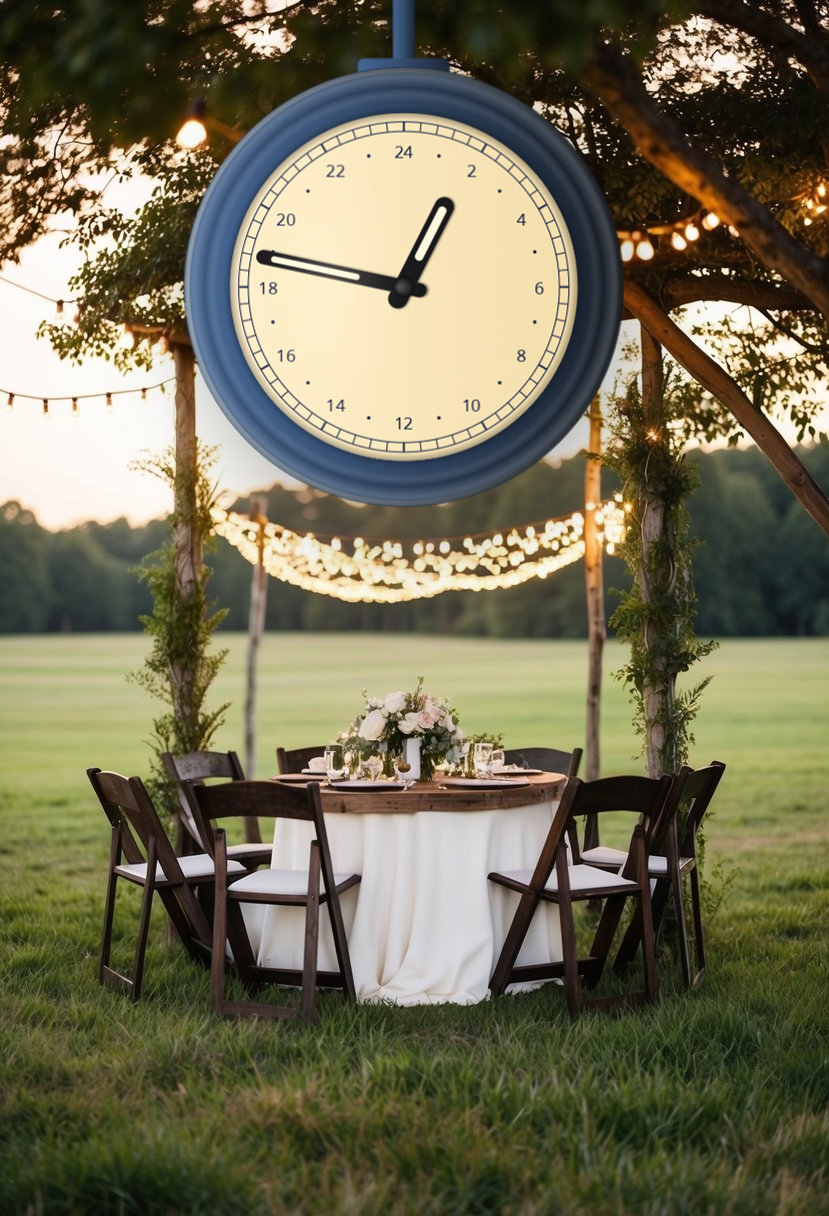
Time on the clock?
1:47
